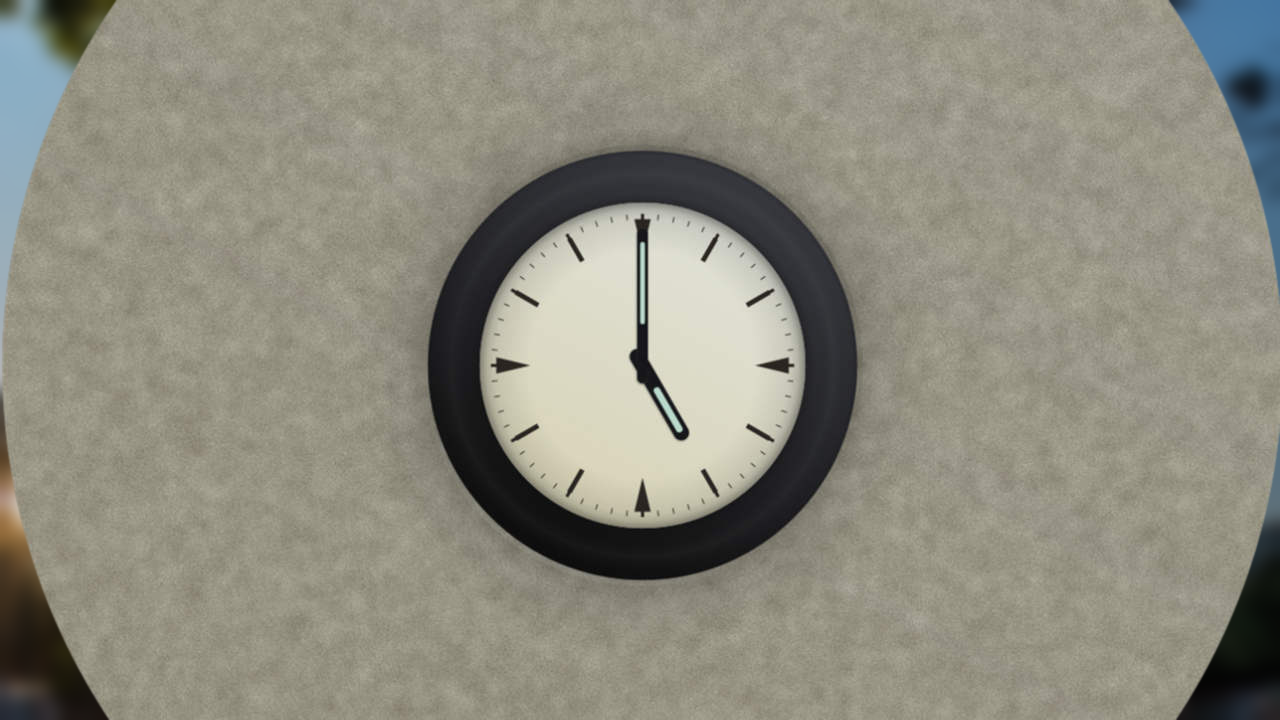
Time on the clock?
5:00
